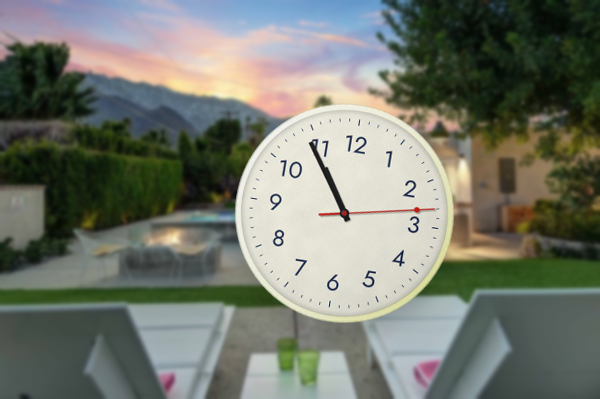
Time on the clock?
10:54:13
